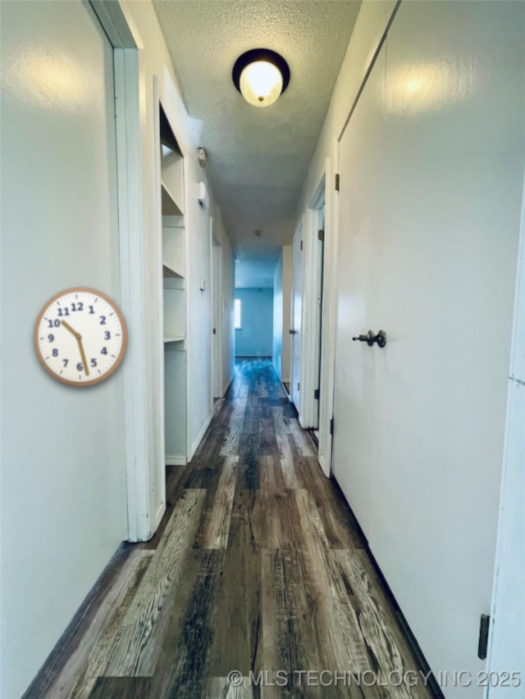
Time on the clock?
10:28
